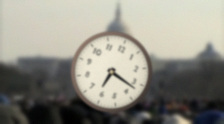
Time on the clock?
6:17
